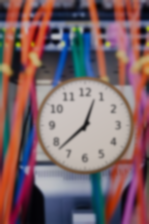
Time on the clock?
12:38
